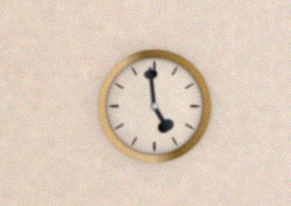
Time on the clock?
4:59
